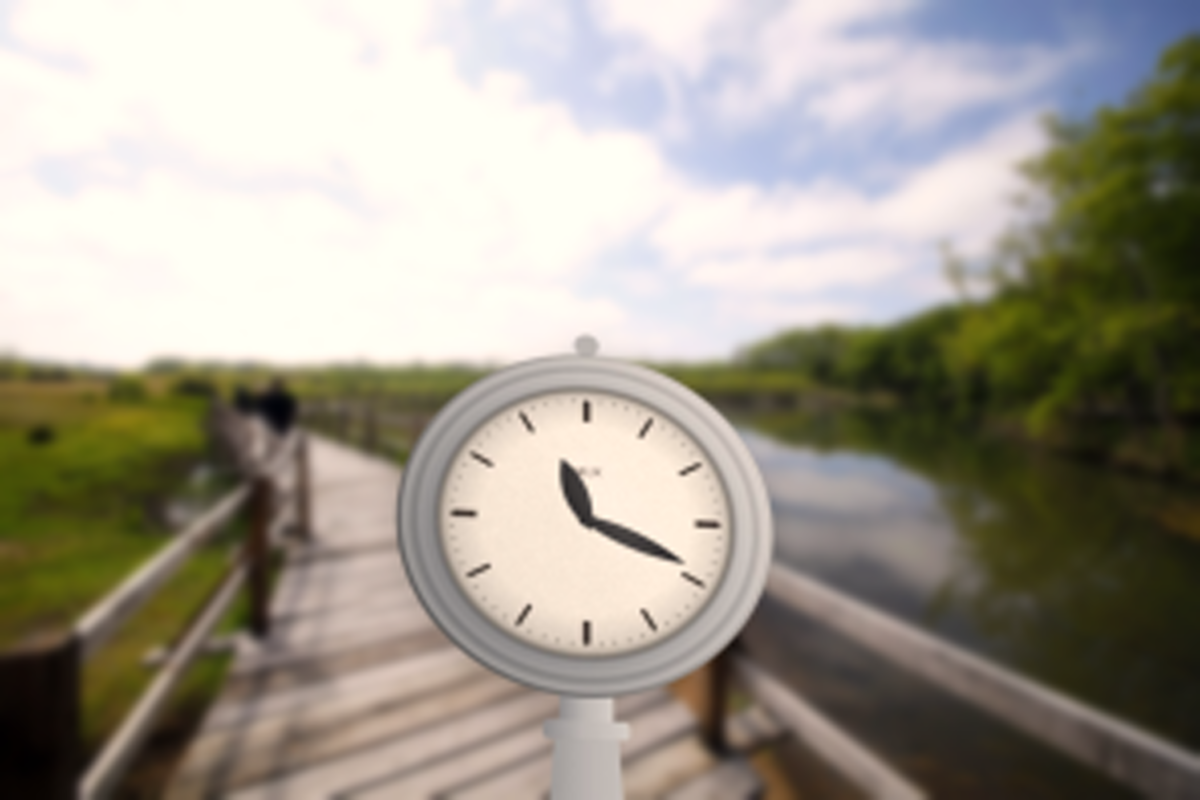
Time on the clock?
11:19
